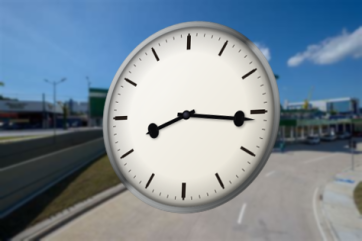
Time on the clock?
8:16
